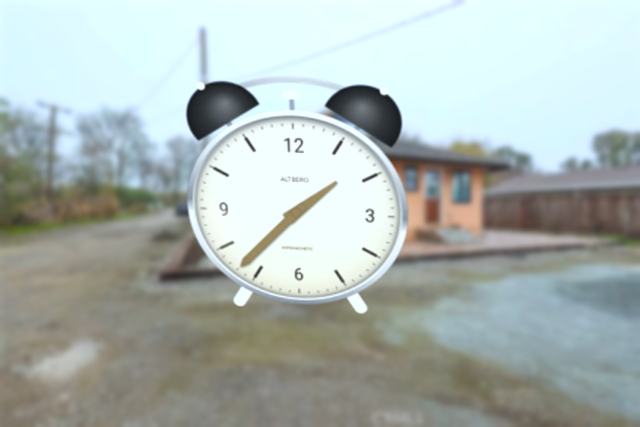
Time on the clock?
1:37
